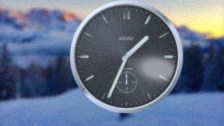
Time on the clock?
1:34
